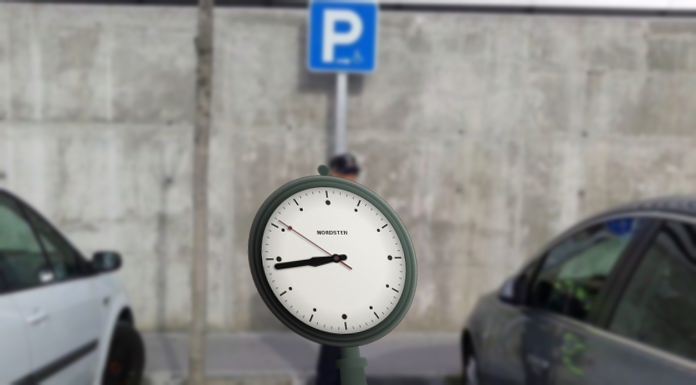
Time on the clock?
8:43:51
